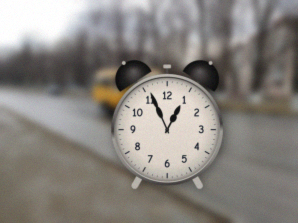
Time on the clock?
12:56
